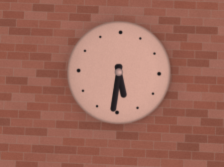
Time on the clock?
5:31
